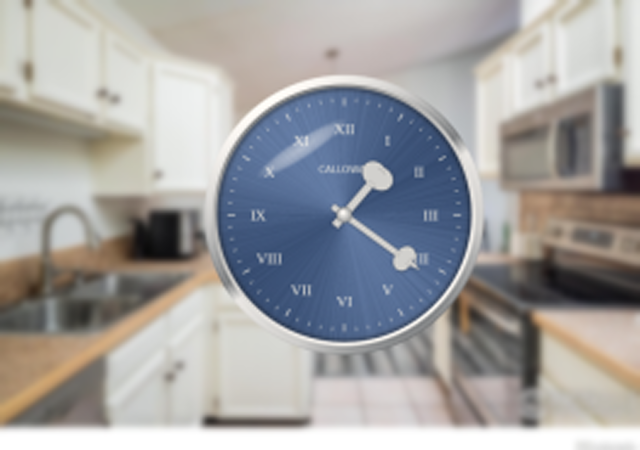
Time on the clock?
1:21
